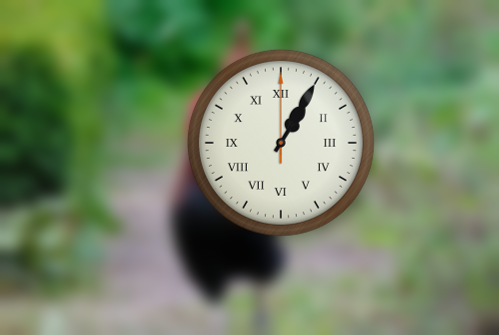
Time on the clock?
1:05:00
